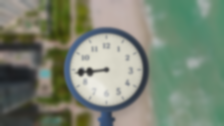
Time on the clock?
8:44
